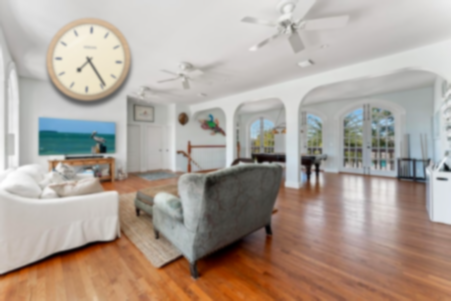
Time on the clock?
7:24
